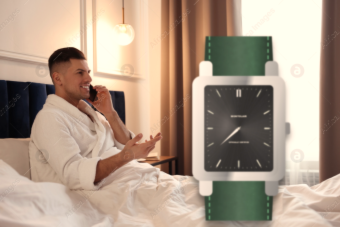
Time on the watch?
7:38
